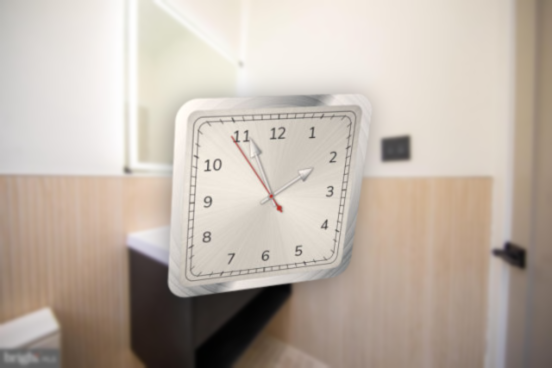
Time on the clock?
1:55:54
